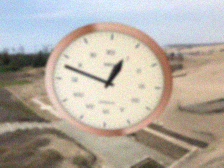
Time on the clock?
12:48
